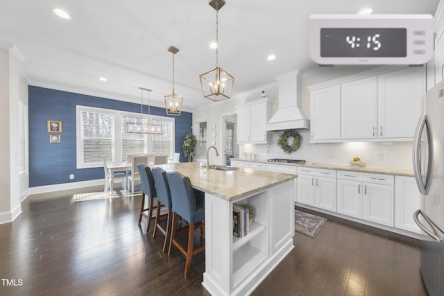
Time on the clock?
4:15
